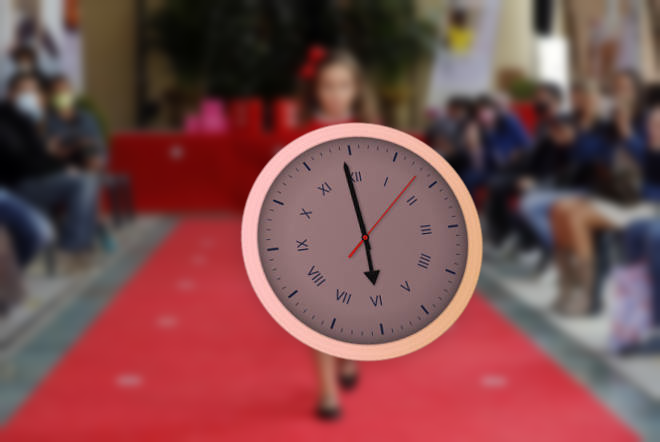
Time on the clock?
5:59:08
